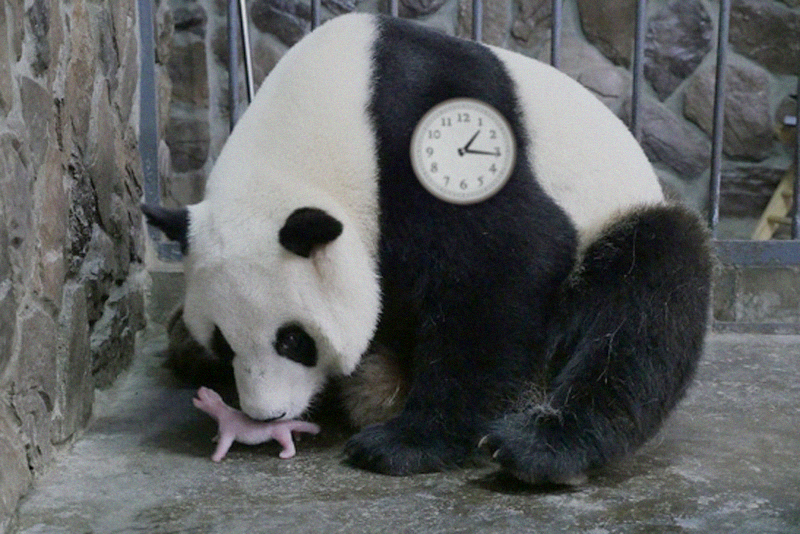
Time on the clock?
1:16
